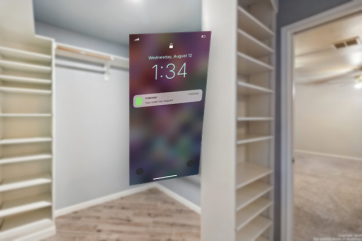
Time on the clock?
1:34
